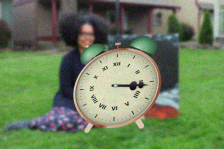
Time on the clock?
3:16
